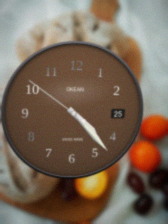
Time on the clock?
4:22:51
